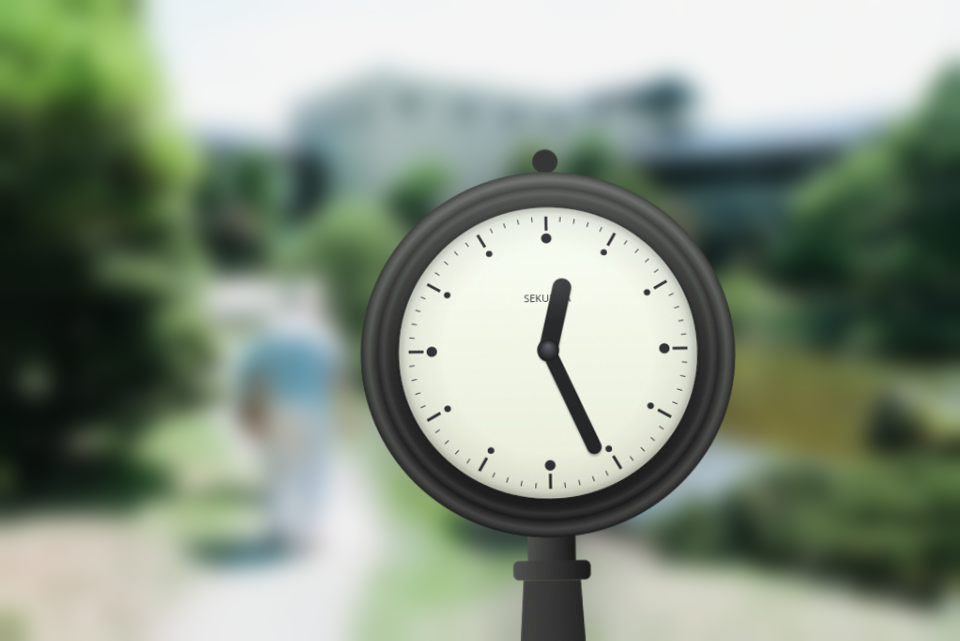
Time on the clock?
12:26
